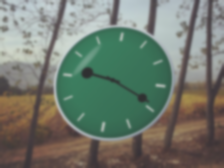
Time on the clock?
9:19
